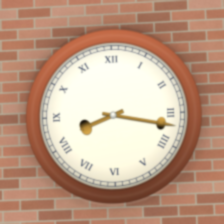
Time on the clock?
8:17
